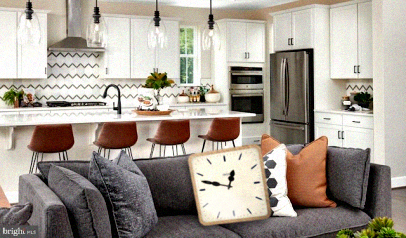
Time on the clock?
12:48
